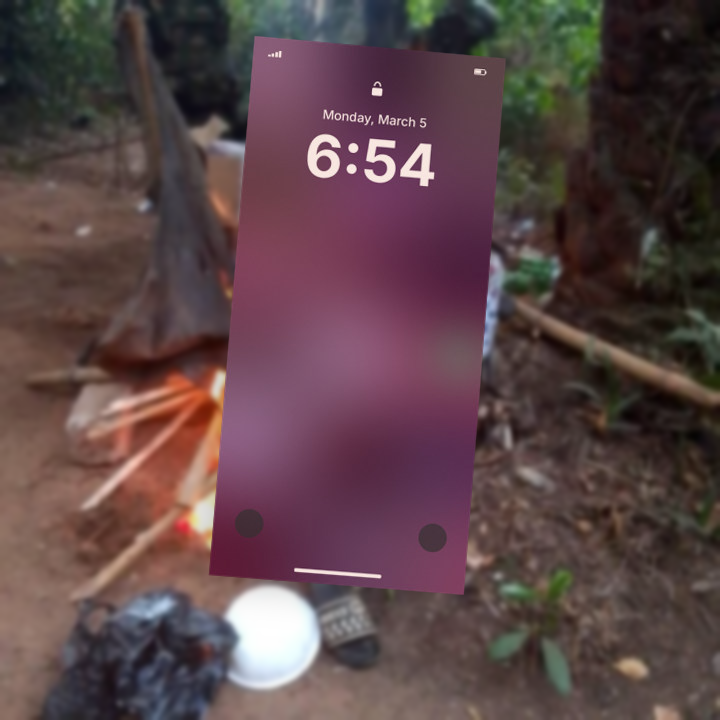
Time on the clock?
6:54
